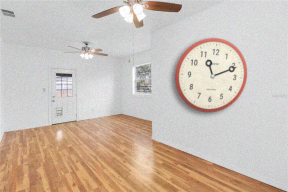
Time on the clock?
11:11
